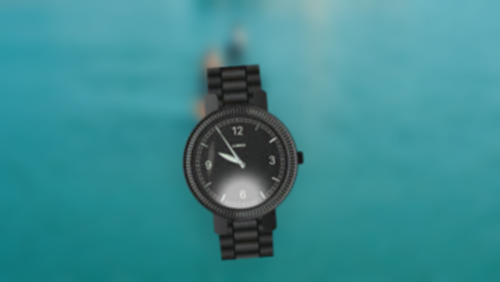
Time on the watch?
9:55
